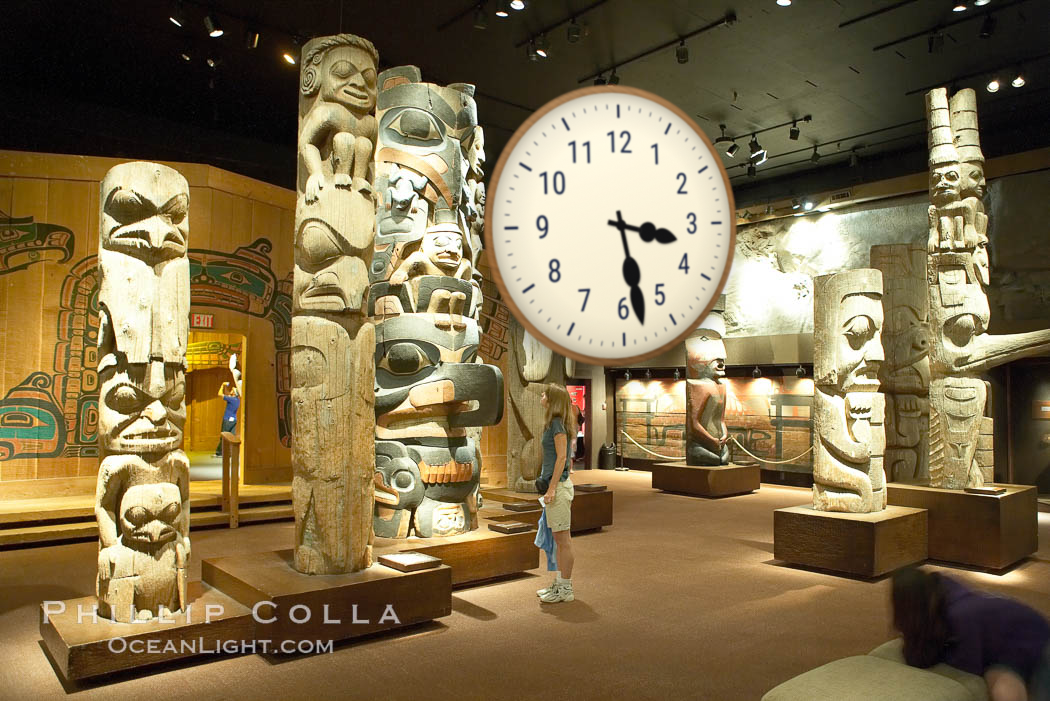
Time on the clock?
3:28
